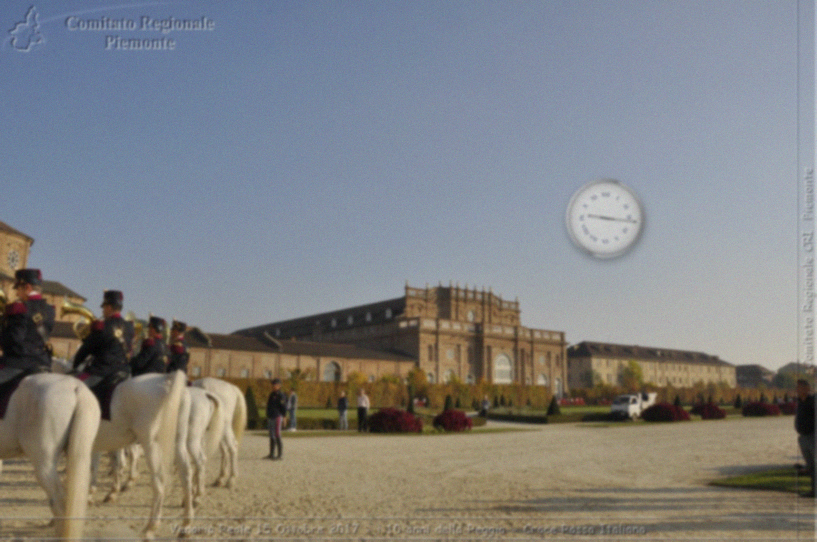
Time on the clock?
9:16
